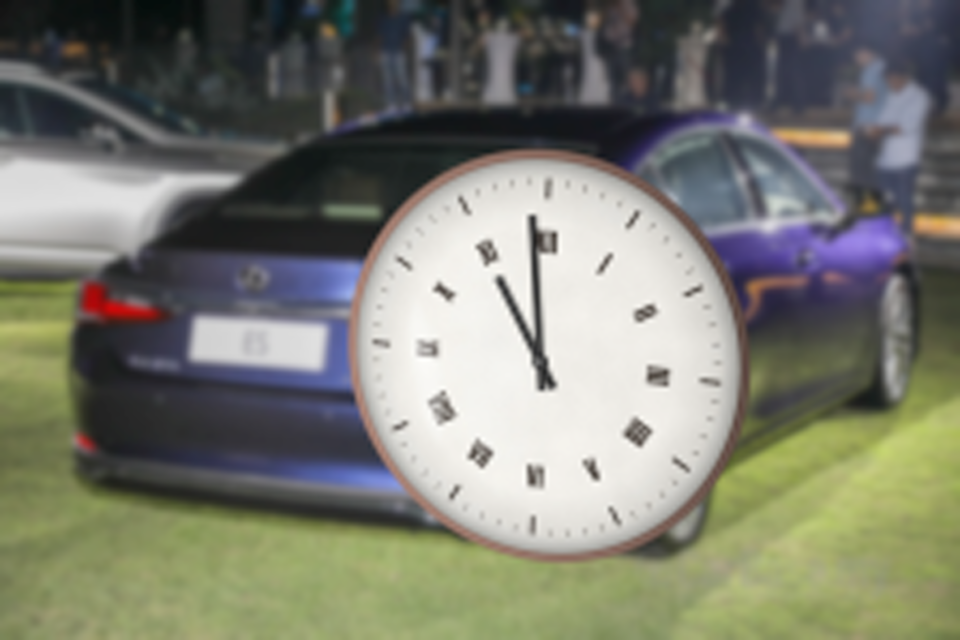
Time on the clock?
10:59
